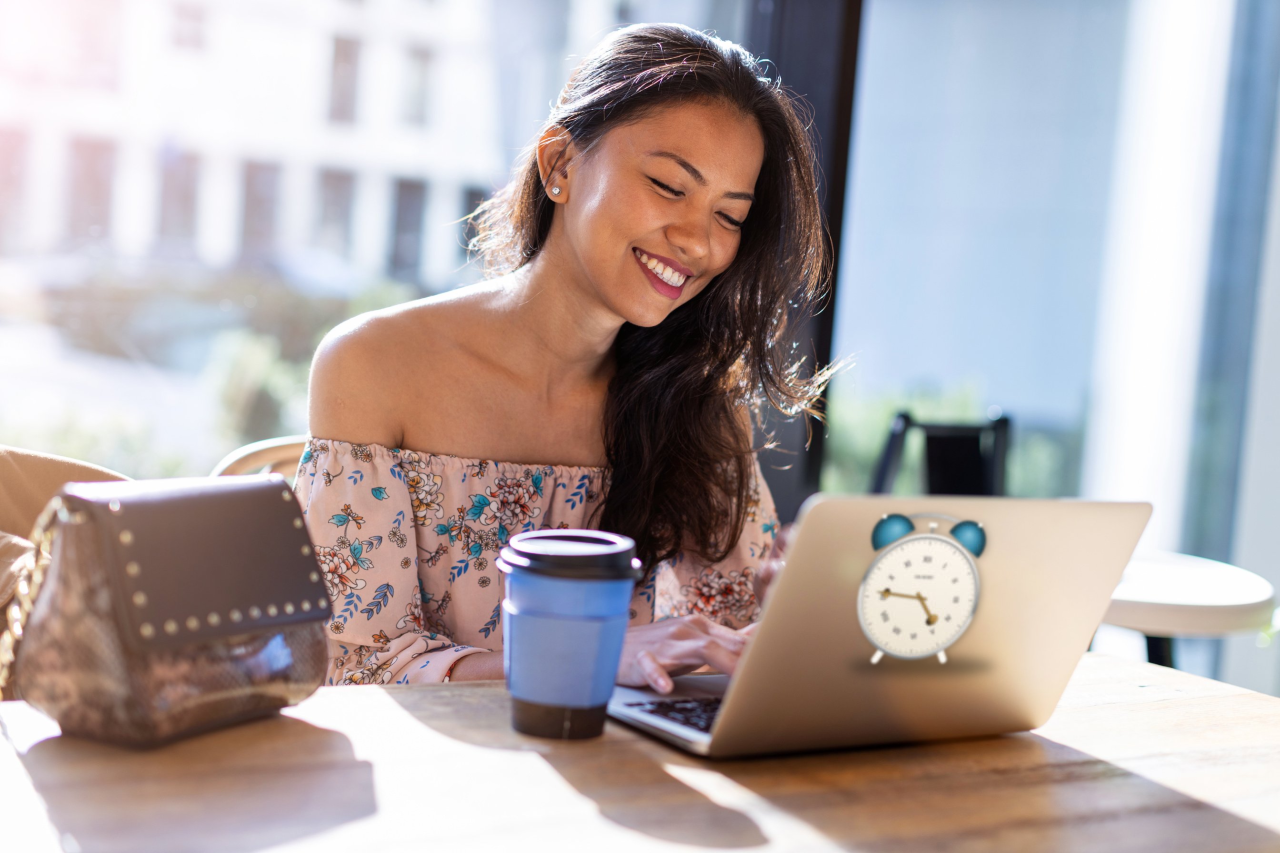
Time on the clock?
4:46
